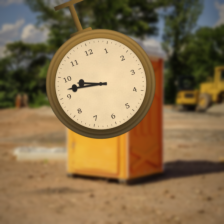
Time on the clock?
9:47
